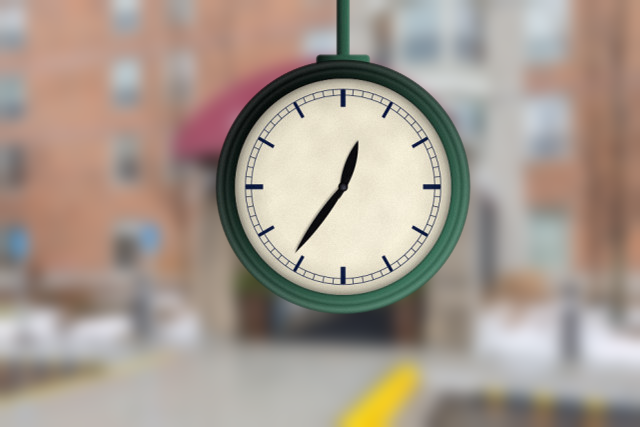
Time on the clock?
12:36
